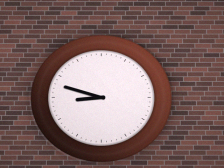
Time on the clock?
8:48
